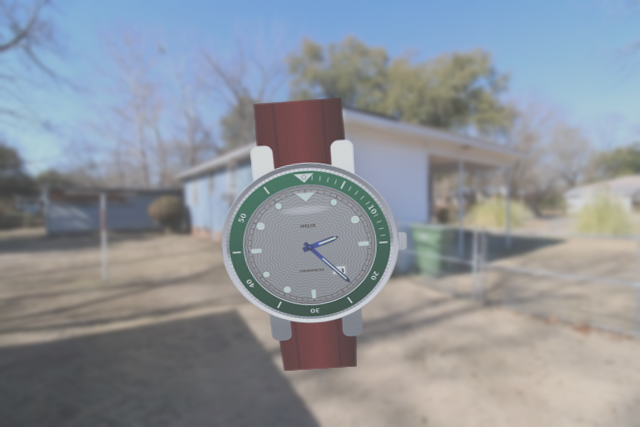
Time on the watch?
2:23
